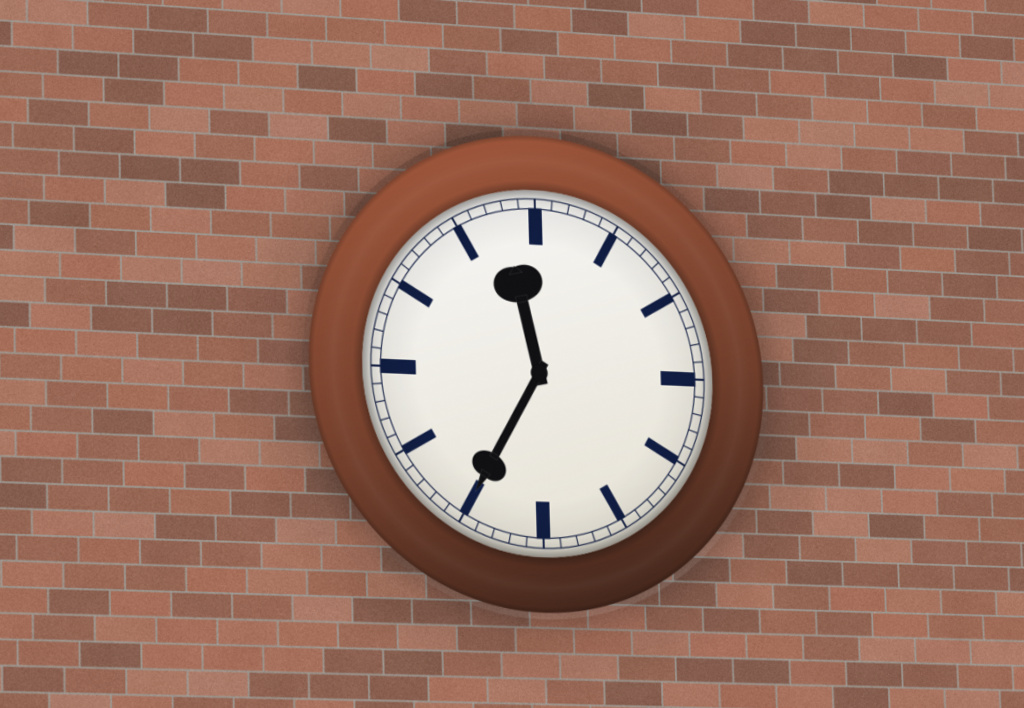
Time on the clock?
11:35
